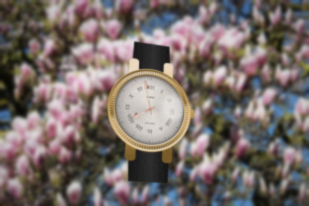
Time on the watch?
7:58
